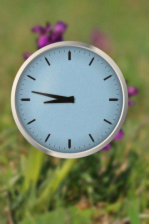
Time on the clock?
8:47
